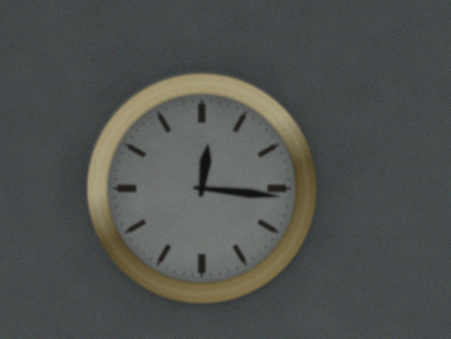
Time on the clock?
12:16
